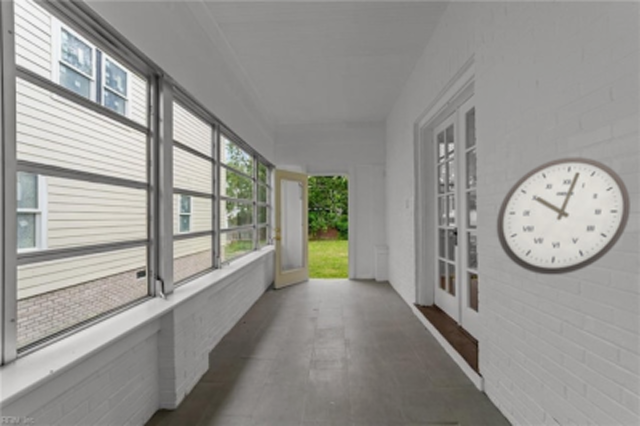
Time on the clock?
10:02
